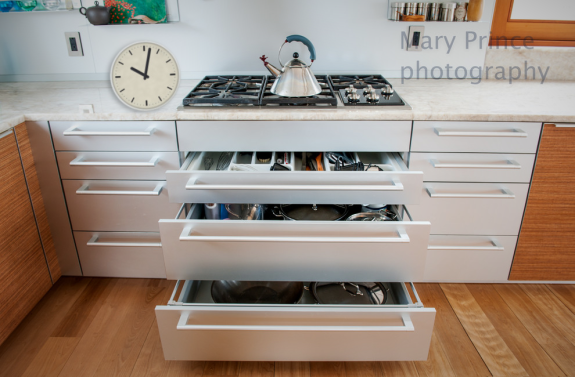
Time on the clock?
10:02
